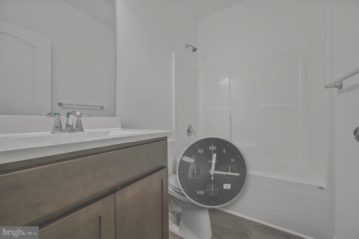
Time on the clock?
12:16
